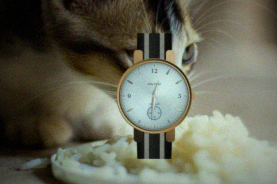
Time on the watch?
12:31
